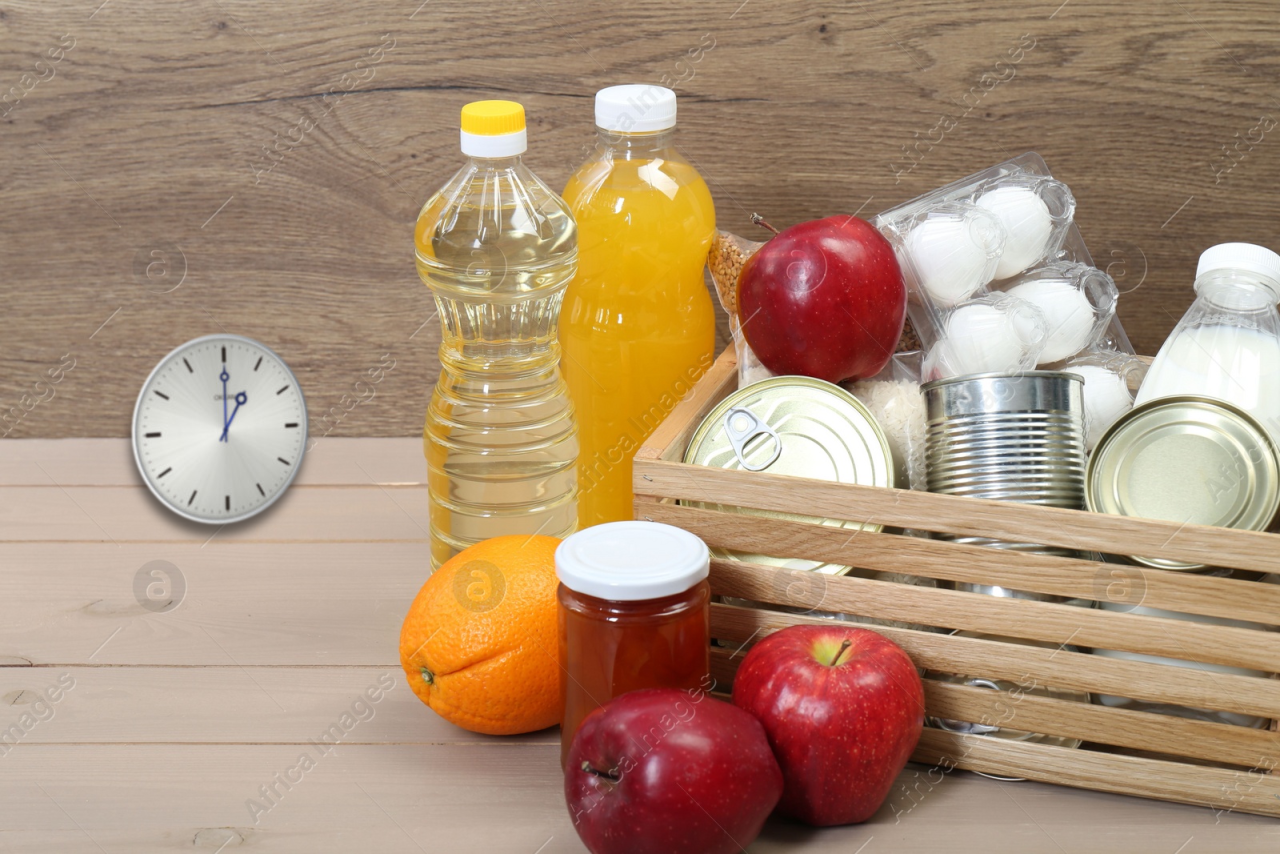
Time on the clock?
1:00
